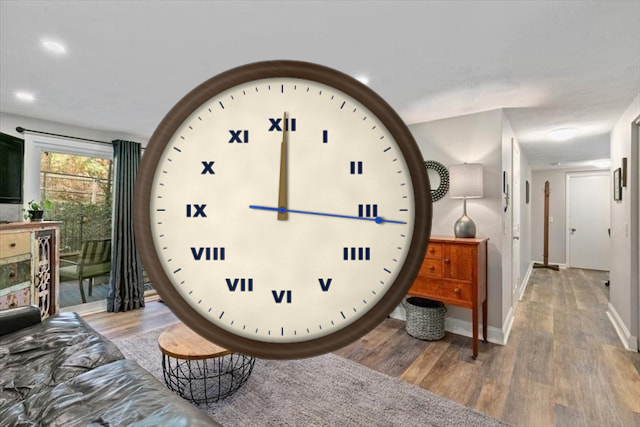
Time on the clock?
12:00:16
